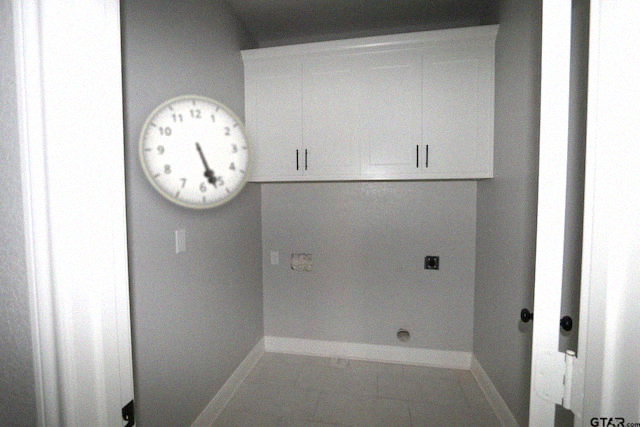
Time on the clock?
5:27
